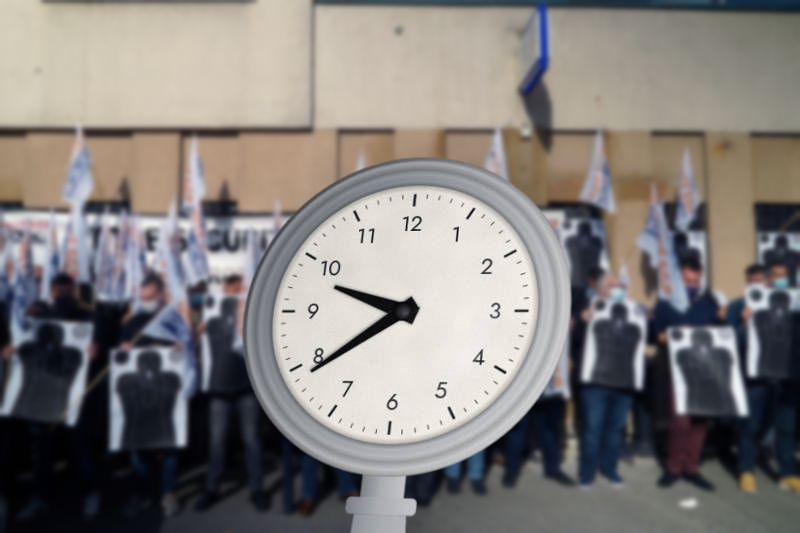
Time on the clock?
9:39
